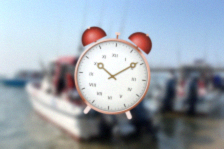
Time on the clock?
10:09
